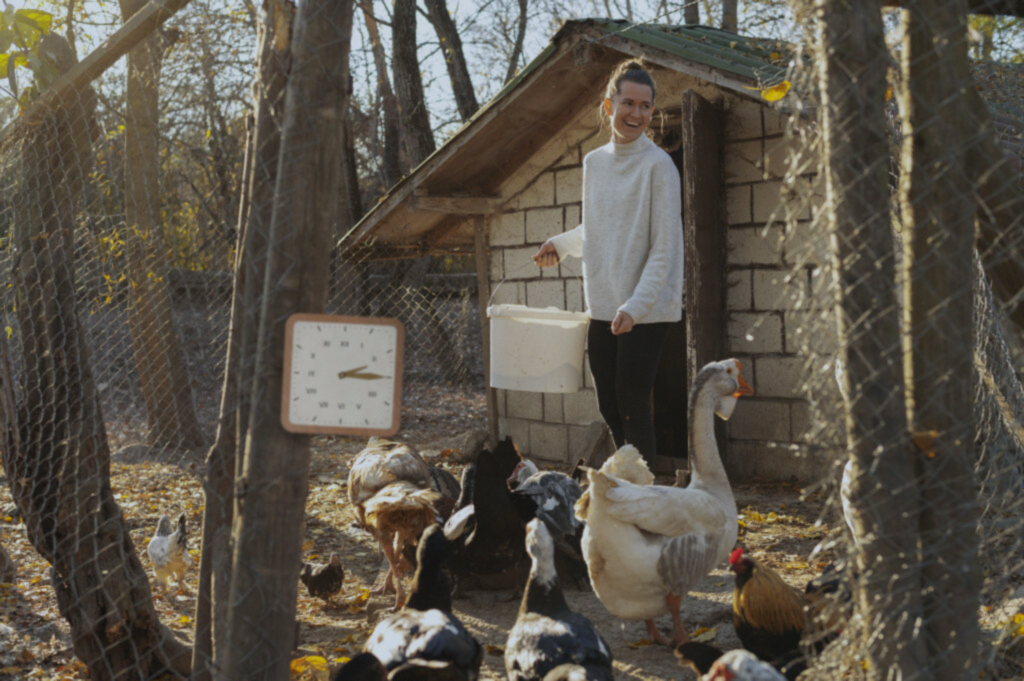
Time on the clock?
2:15
